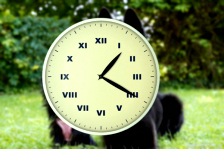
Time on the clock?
1:20
